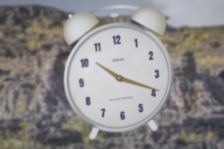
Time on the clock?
10:19
